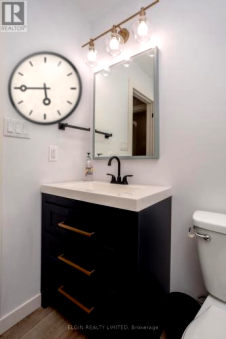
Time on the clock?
5:45
